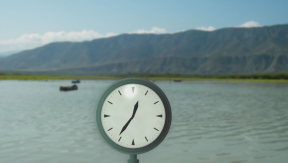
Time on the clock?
12:36
